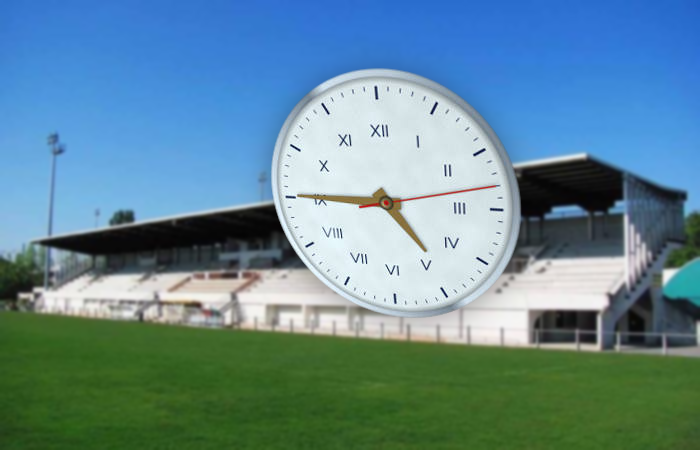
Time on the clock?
4:45:13
